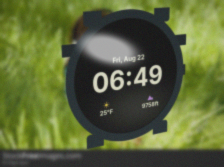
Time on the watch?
6:49
